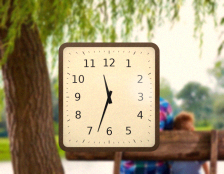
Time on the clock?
11:33
